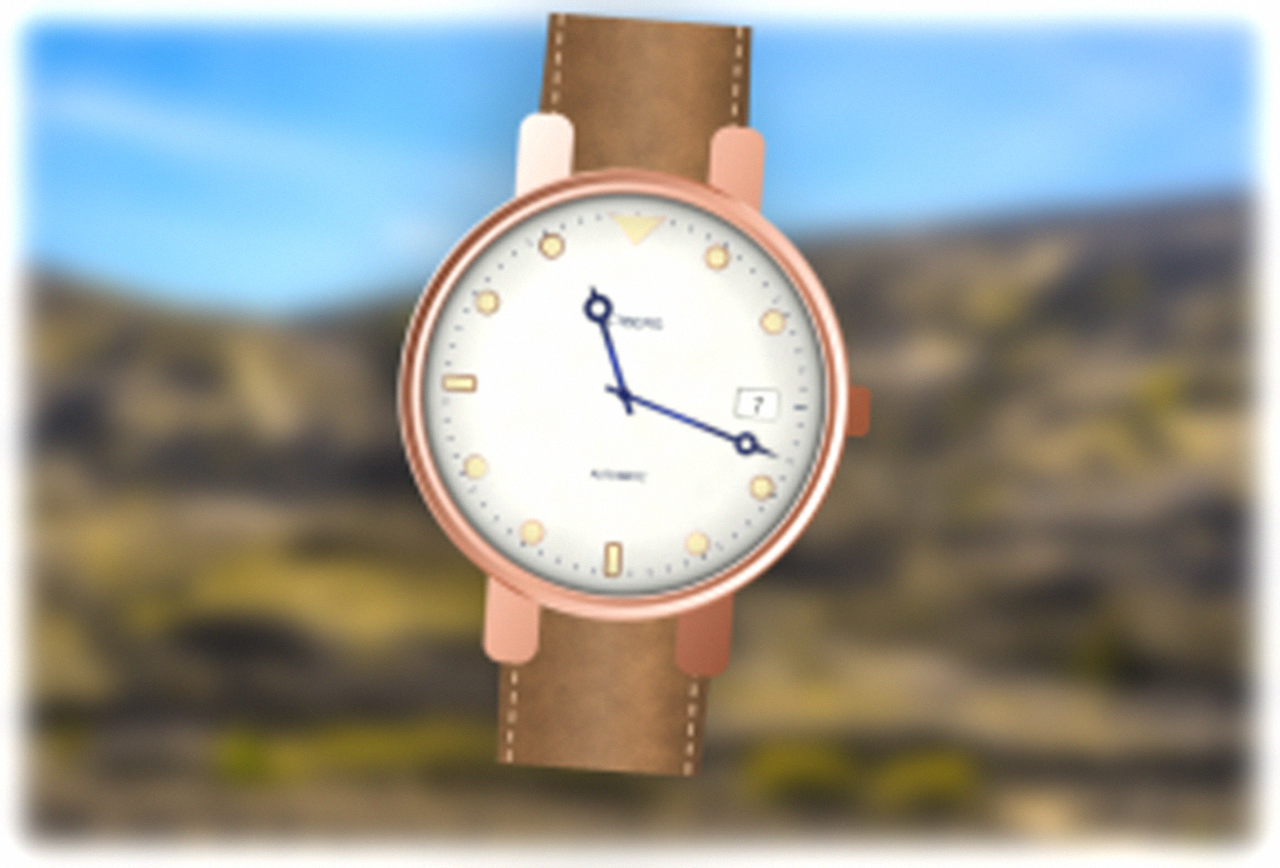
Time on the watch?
11:18
